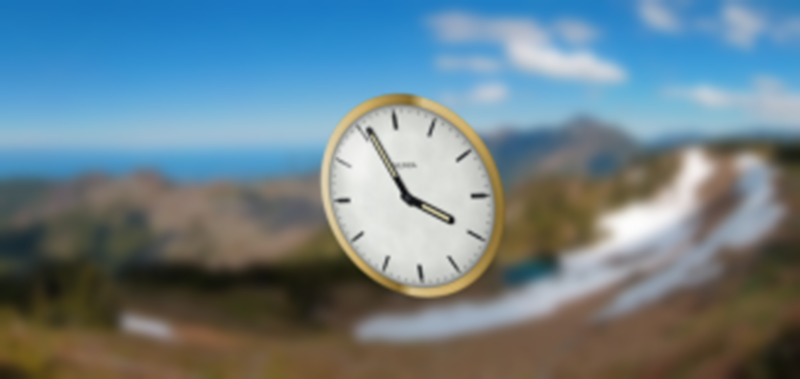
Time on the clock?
3:56
